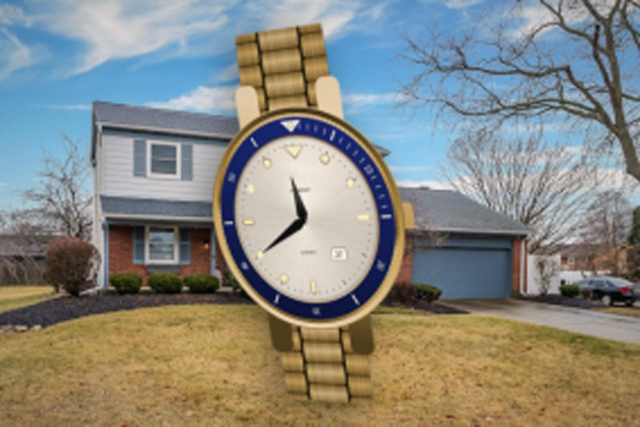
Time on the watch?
11:40
